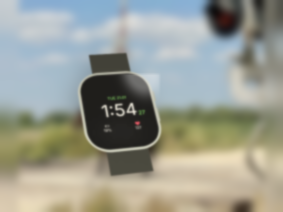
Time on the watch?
1:54
